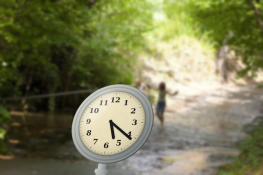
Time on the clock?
5:21
